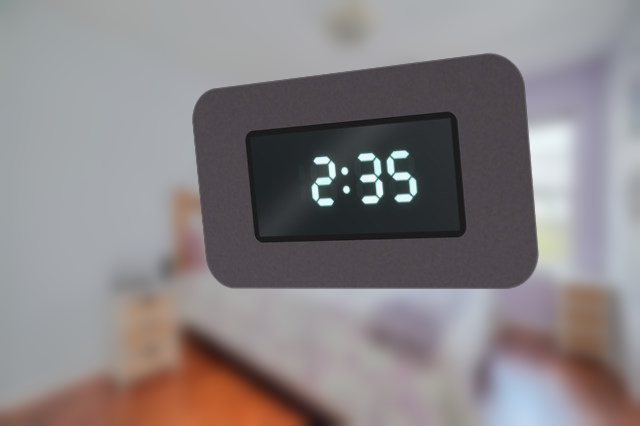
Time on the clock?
2:35
